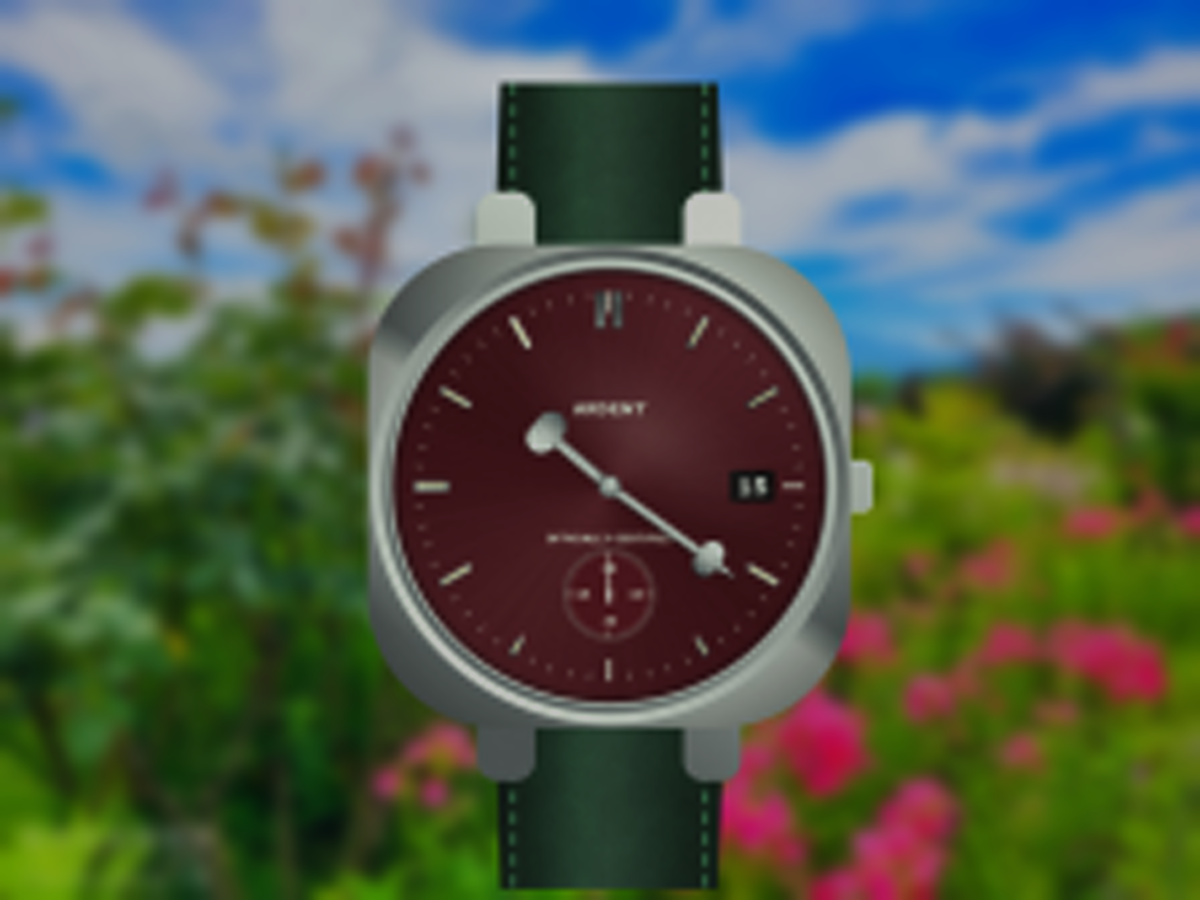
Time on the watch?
10:21
